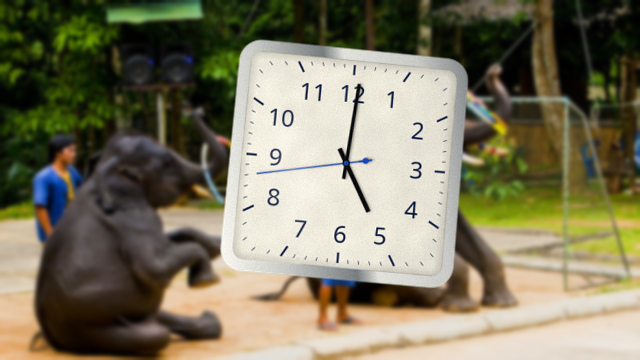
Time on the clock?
5:00:43
